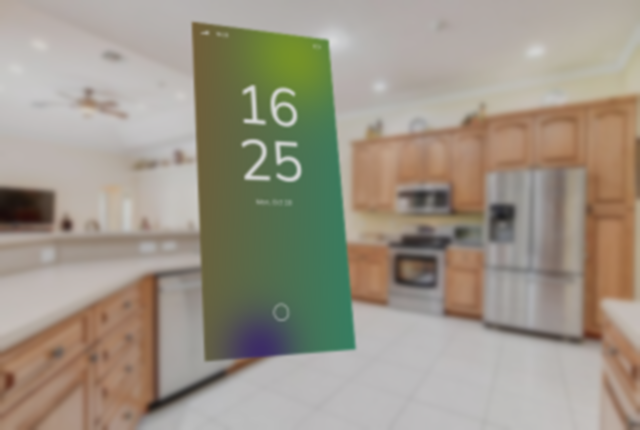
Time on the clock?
16:25
